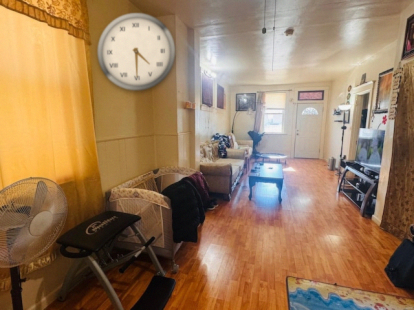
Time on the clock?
4:30
